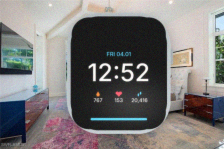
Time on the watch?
12:52
